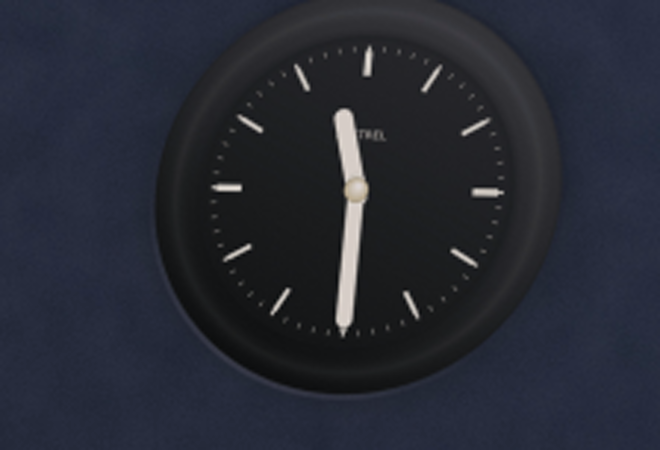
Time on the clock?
11:30
